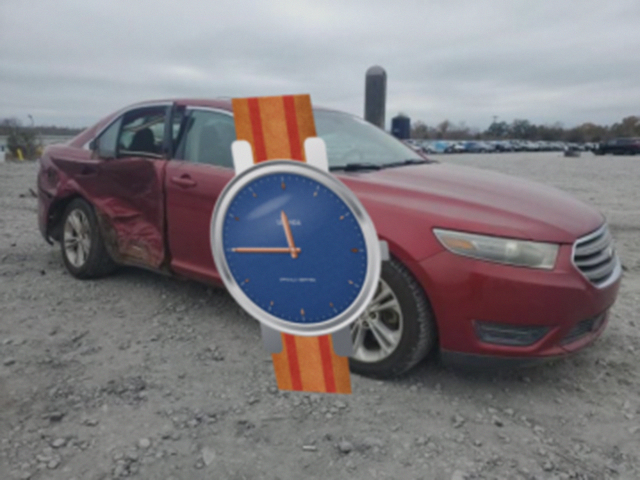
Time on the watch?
11:45
